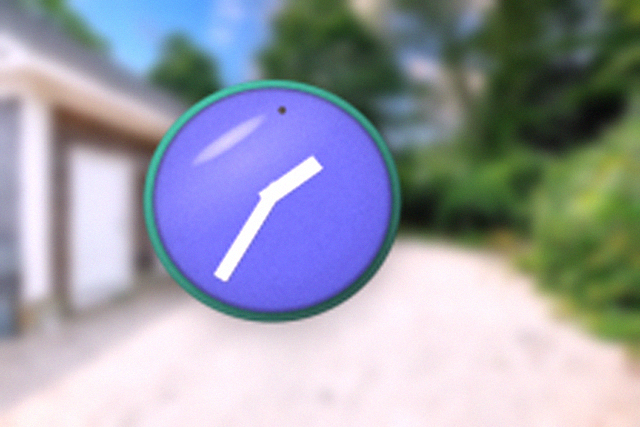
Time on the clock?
1:34
